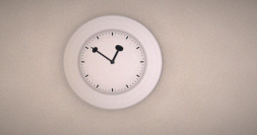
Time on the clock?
12:51
